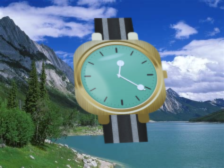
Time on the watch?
12:21
